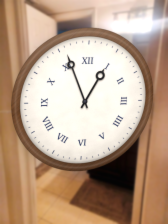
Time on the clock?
12:56
